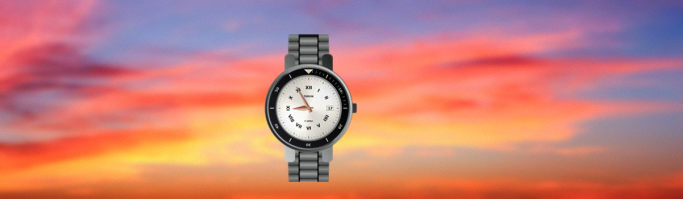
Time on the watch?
8:55
